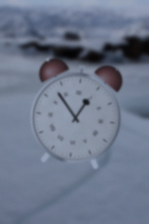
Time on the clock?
12:53
